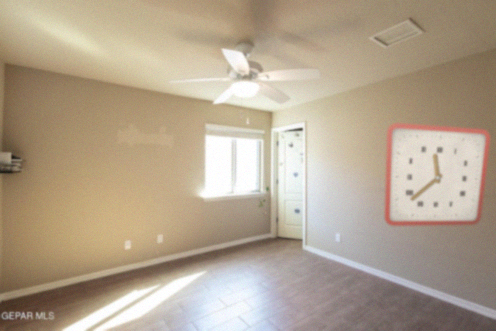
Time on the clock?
11:38
